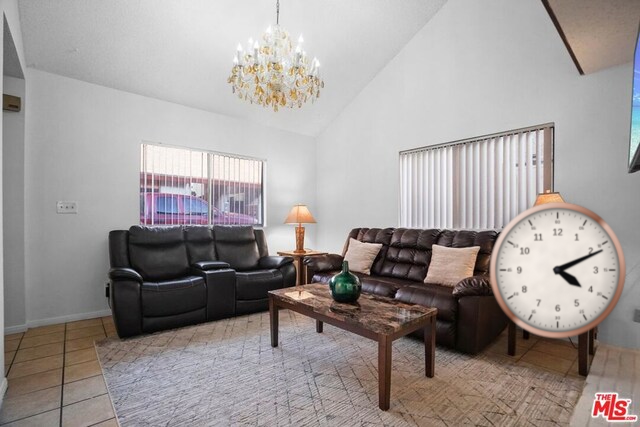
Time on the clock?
4:11
